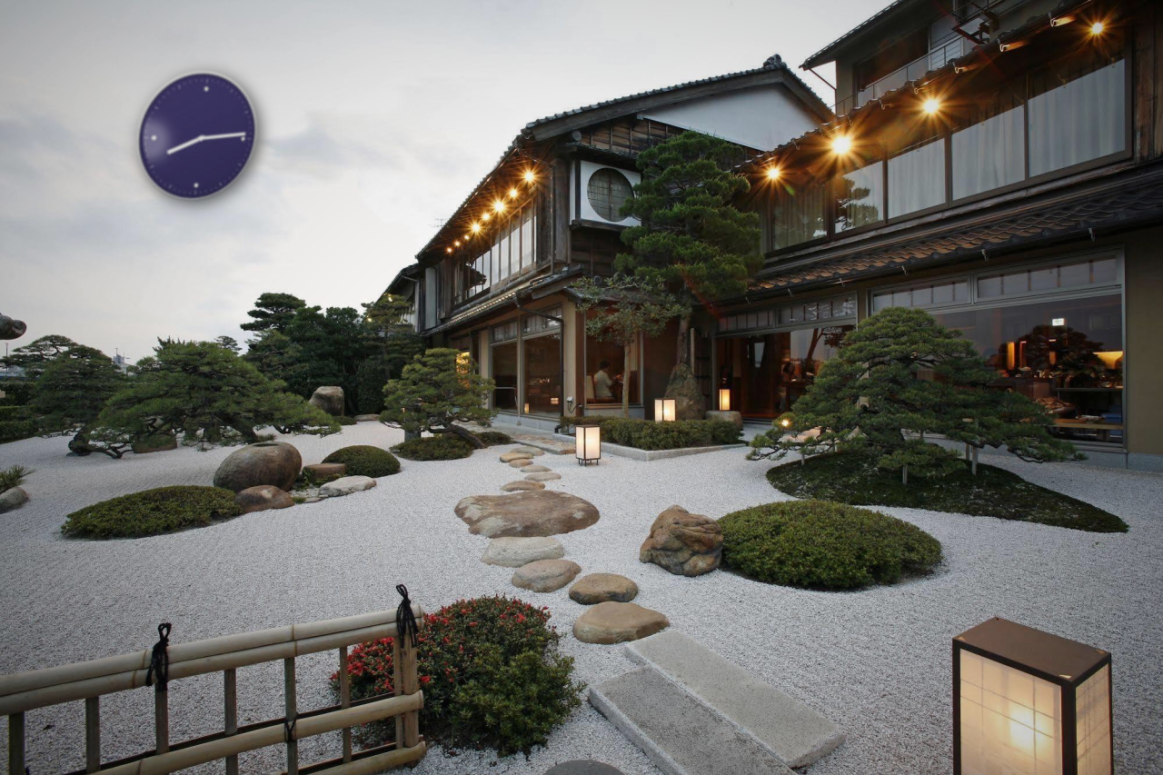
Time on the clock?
8:14
